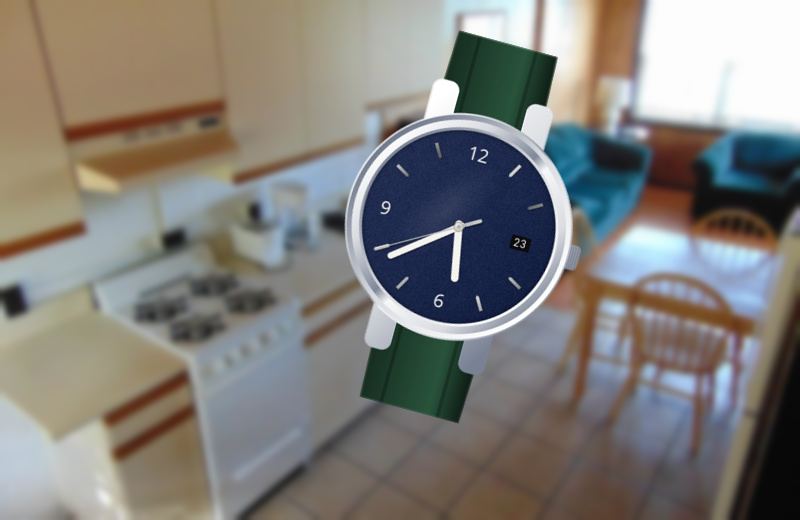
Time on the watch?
5:38:40
